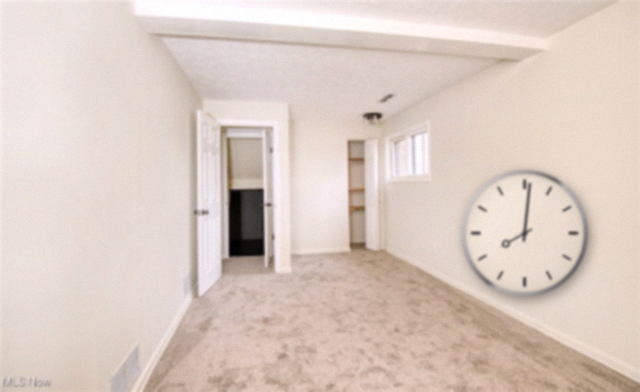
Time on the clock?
8:01
